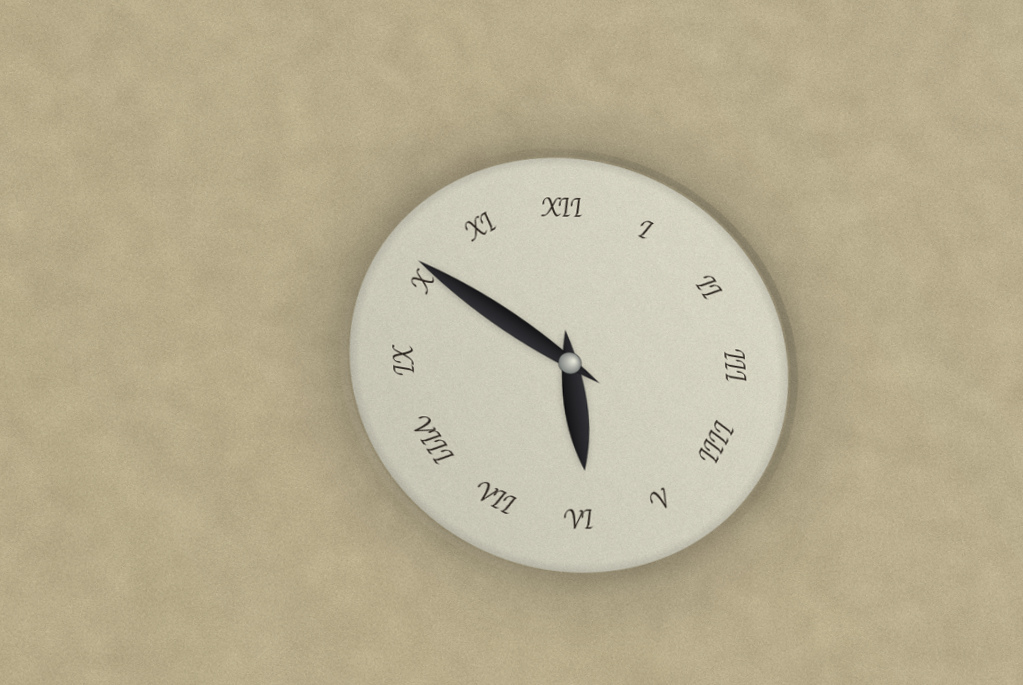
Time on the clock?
5:51
